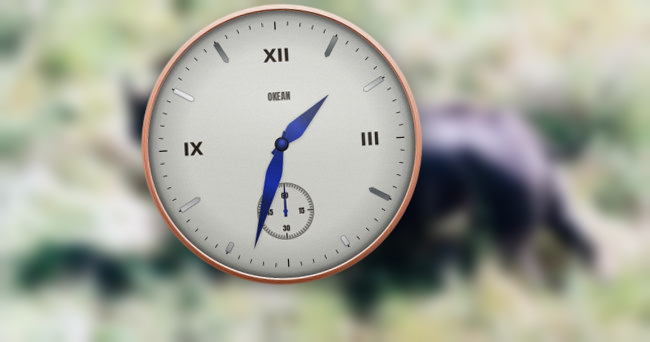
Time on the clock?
1:33
